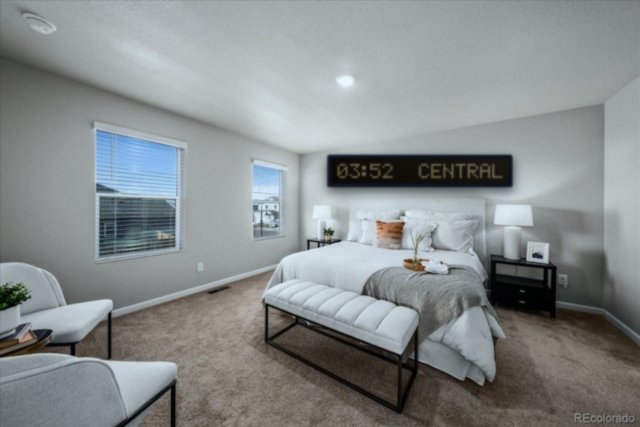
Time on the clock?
3:52
